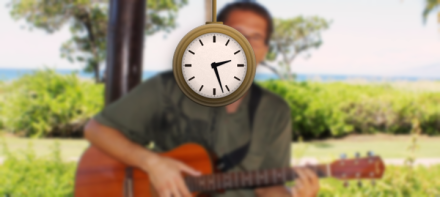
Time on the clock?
2:27
